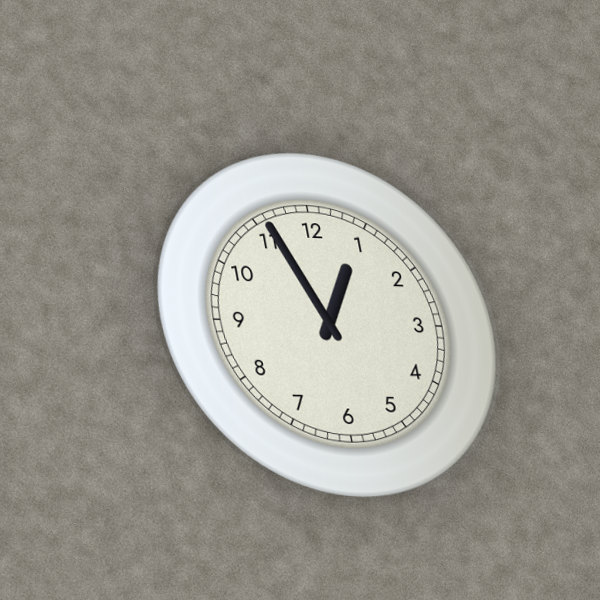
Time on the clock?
12:56
